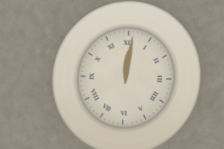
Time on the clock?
12:01
